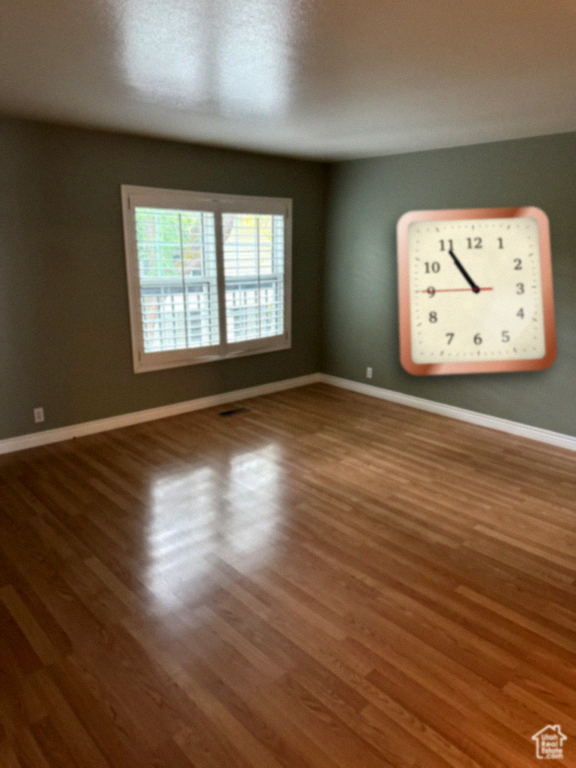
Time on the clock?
10:54:45
